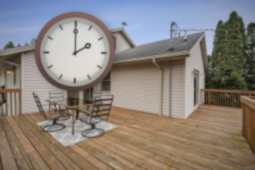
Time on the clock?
2:00
